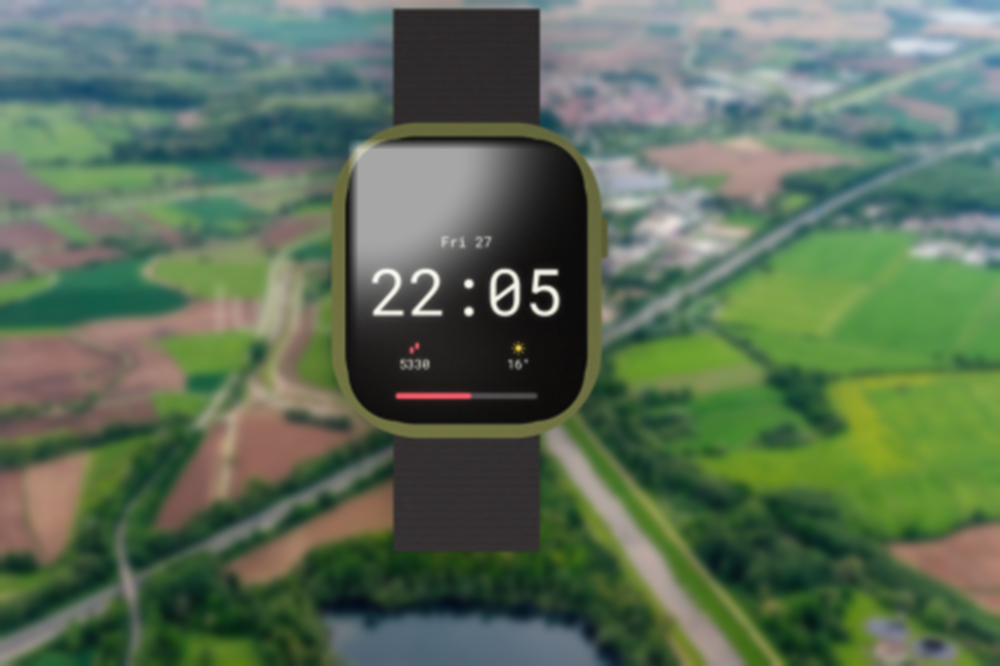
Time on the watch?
22:05
